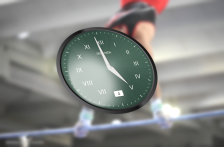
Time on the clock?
4:59
